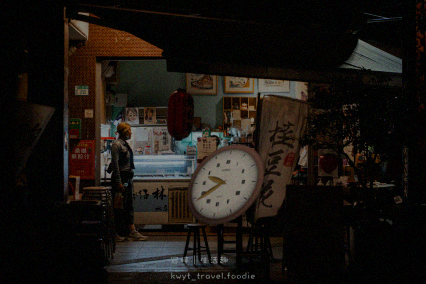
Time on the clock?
9:39
